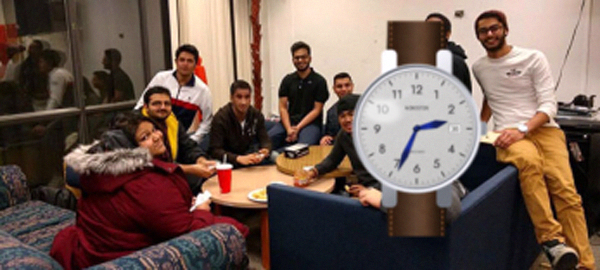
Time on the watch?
2:34
